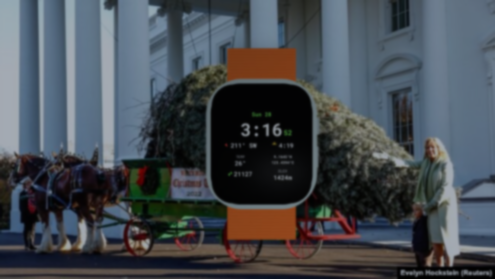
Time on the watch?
3:16
